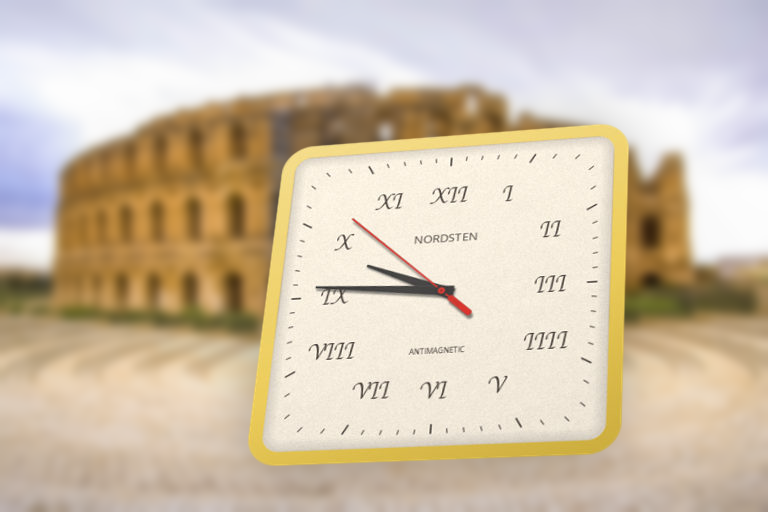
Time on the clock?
9:45:52
